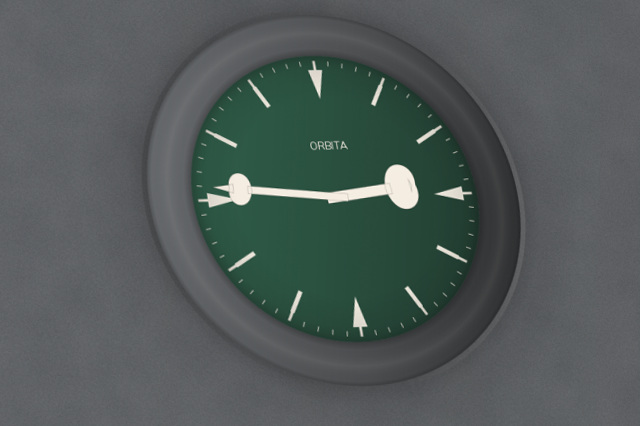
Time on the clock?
2:46
